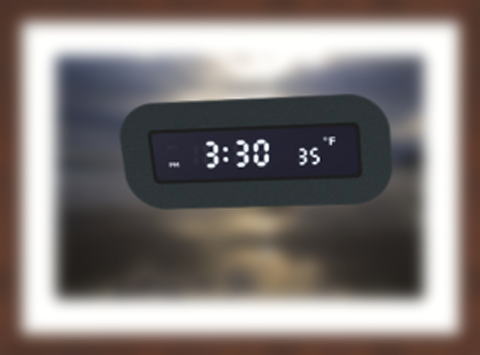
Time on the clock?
3:30
